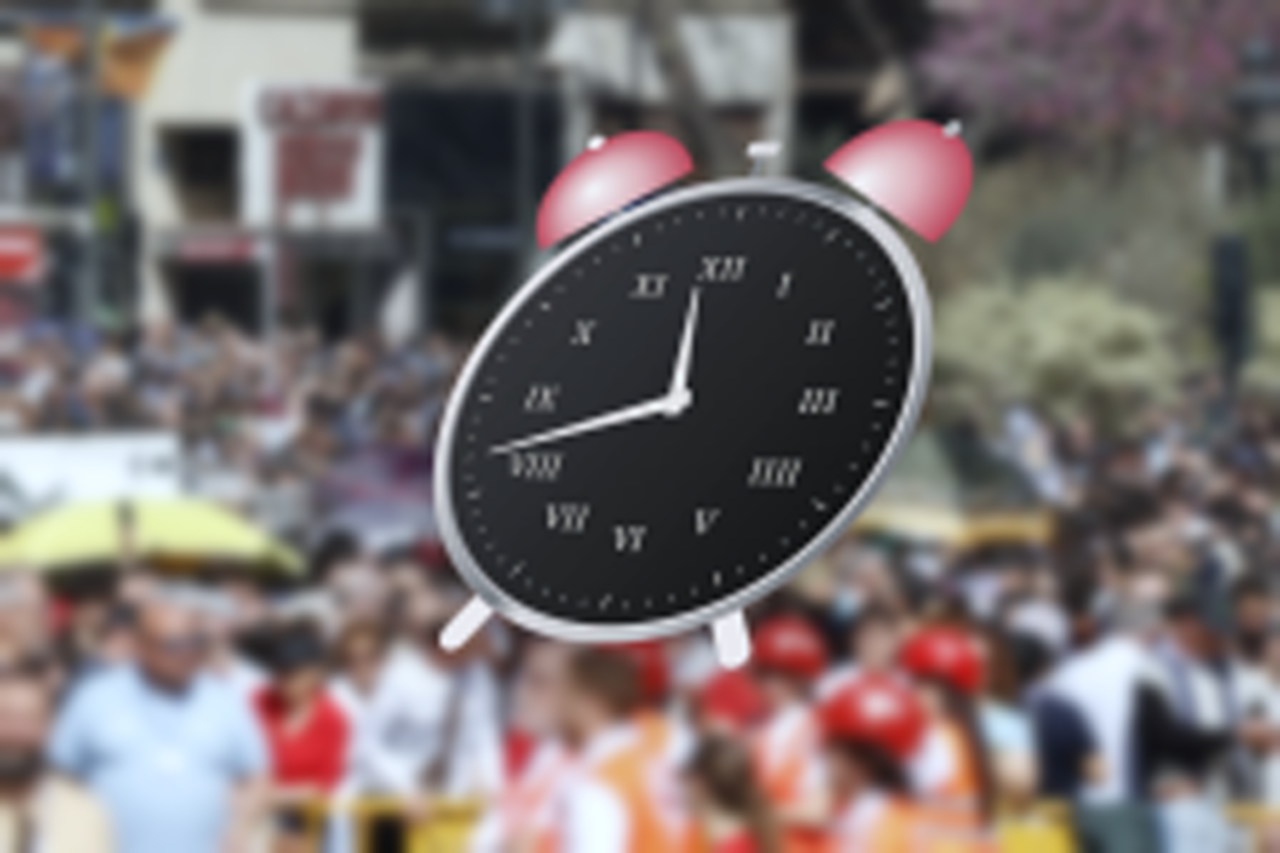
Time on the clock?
11:42
